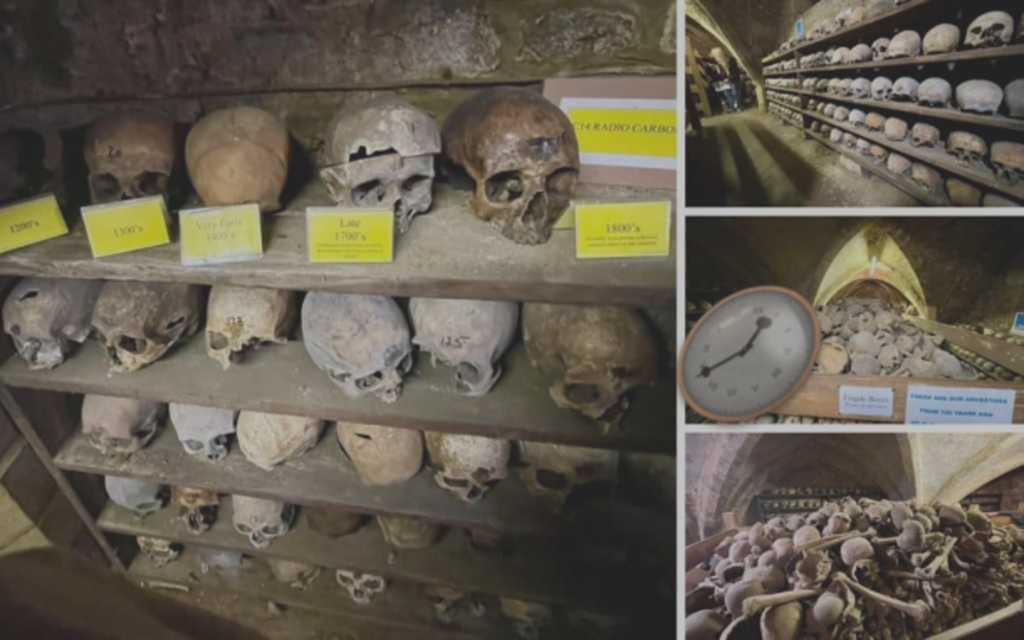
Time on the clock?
12:39
